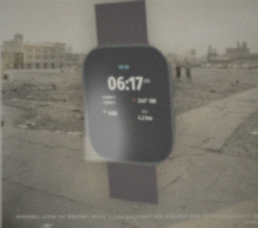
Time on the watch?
6:17
